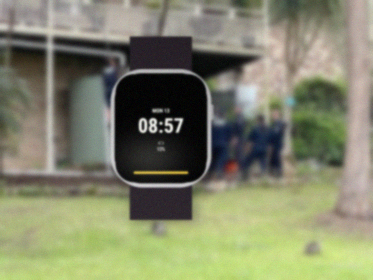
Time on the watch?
8:57
